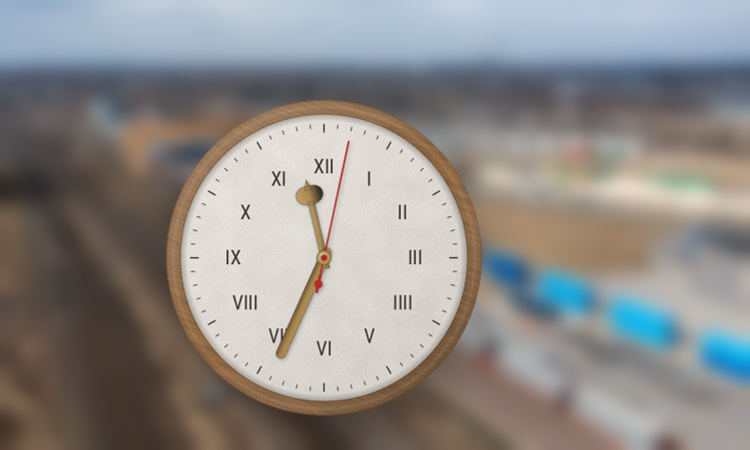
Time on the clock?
11:34:02
